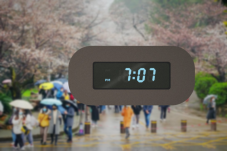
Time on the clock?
7:07
